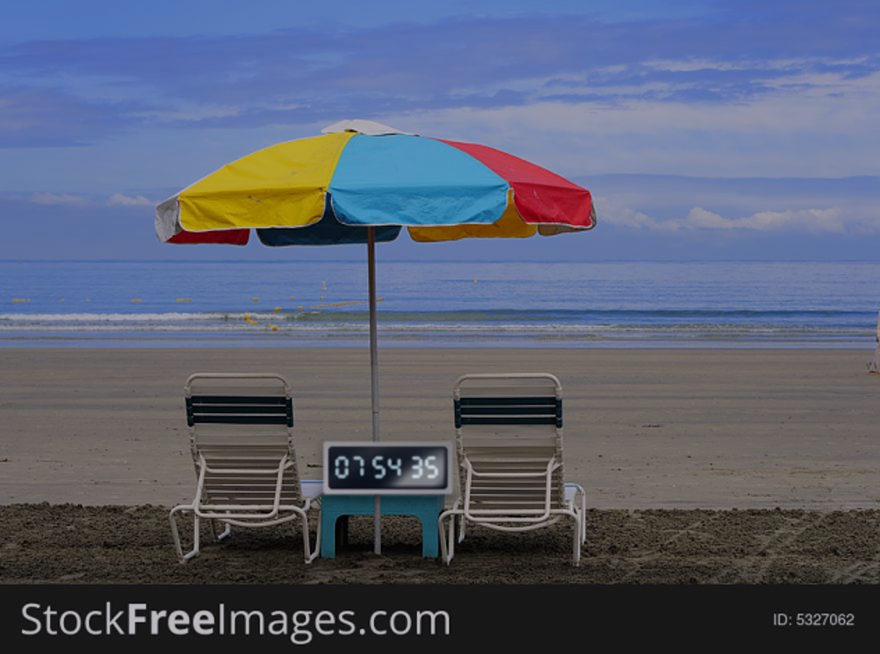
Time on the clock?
7:54:35
